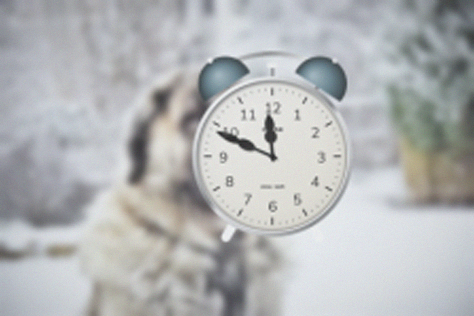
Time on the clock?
11:49
